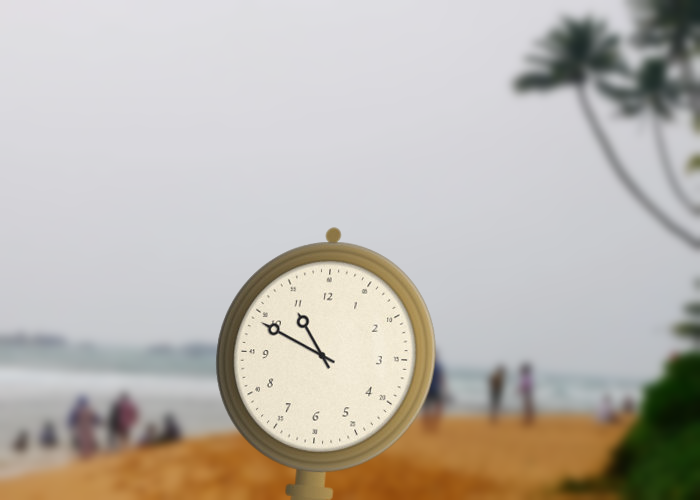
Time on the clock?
10:49
